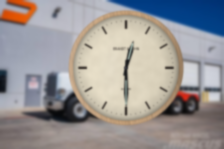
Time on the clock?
12:30
